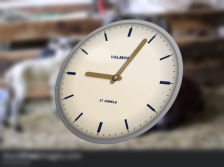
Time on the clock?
9:04
